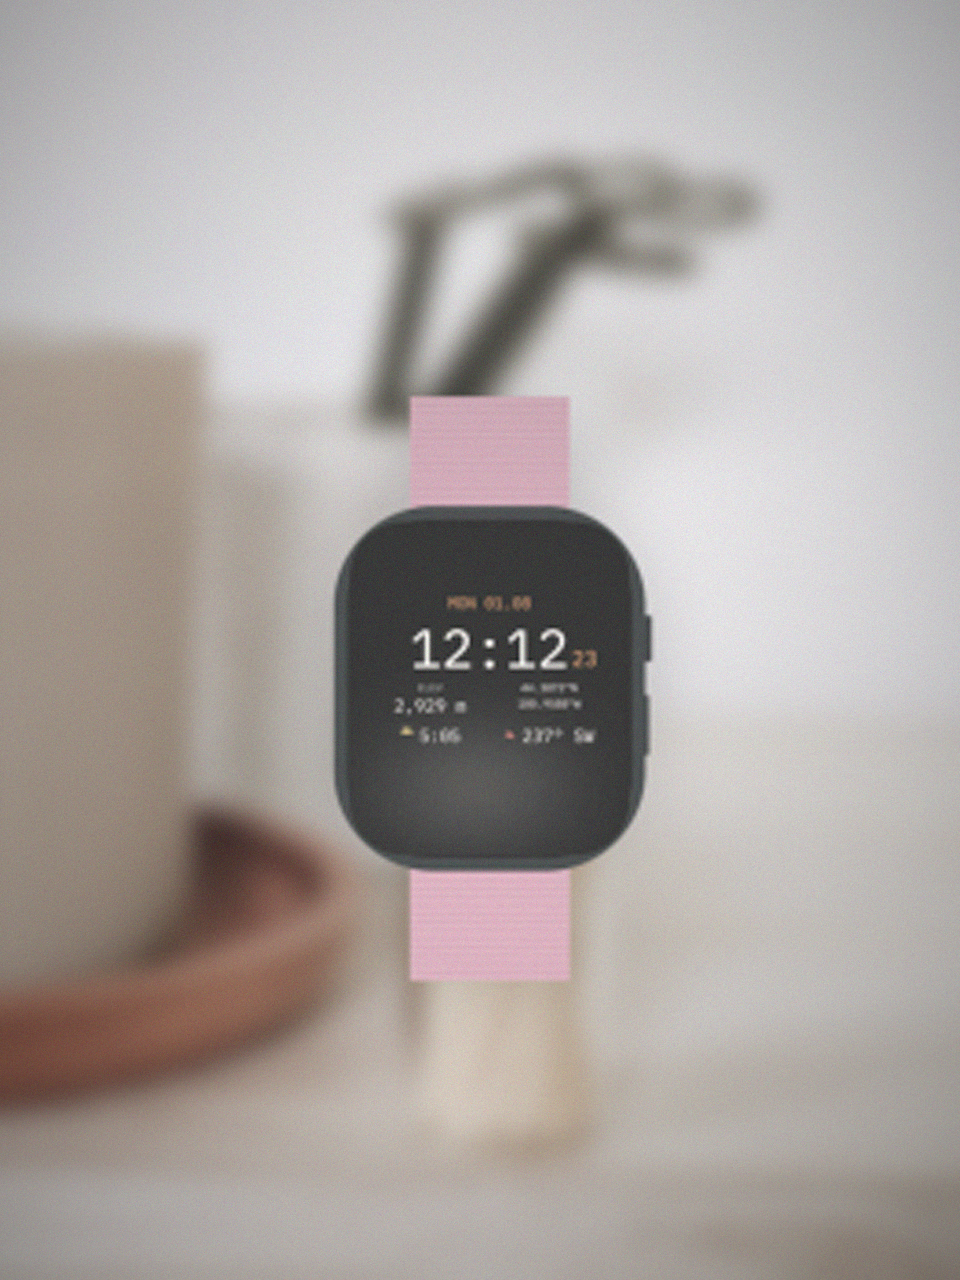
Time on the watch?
12:12
